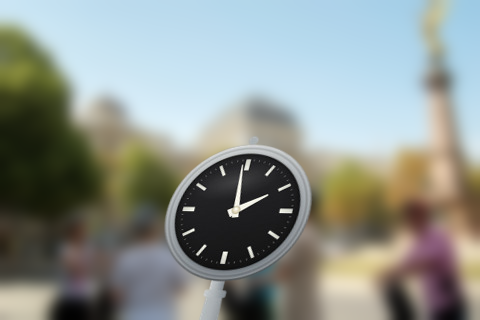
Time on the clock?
1:59
